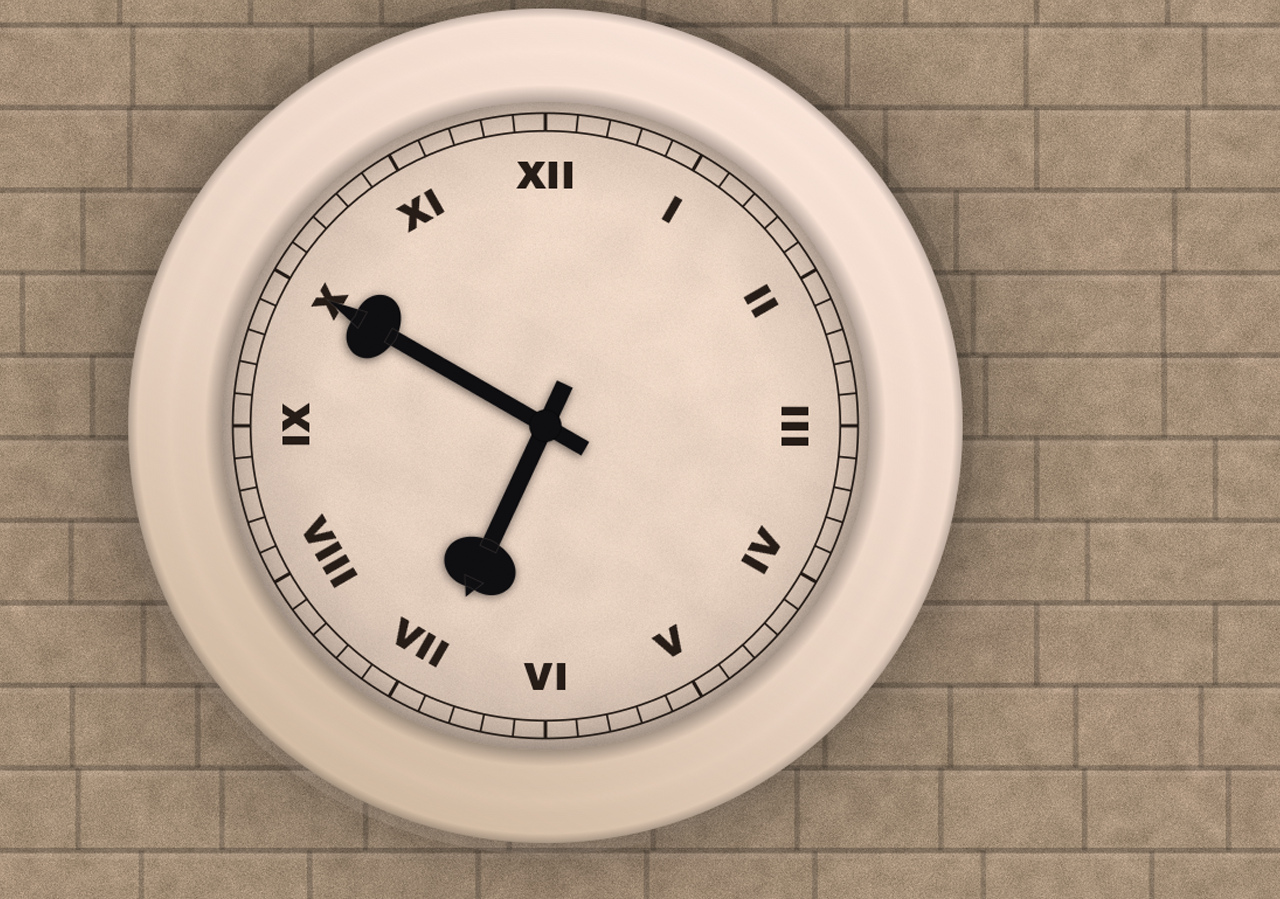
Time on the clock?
6:50
